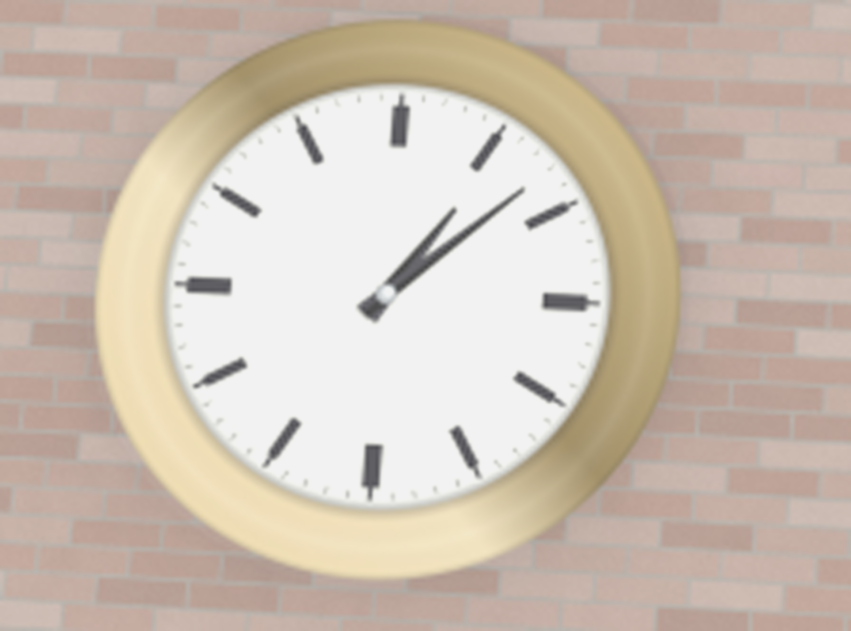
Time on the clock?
1:08
